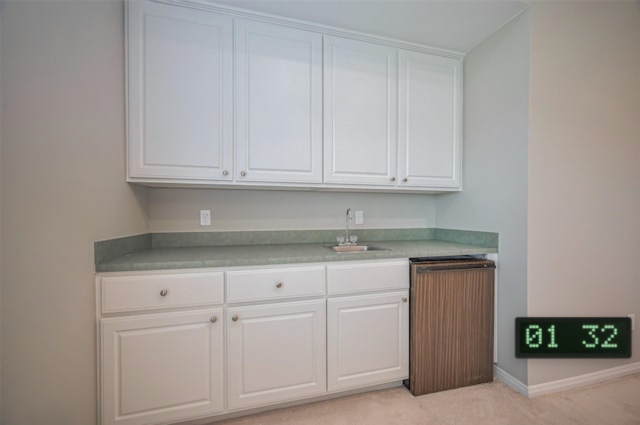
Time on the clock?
1:32
